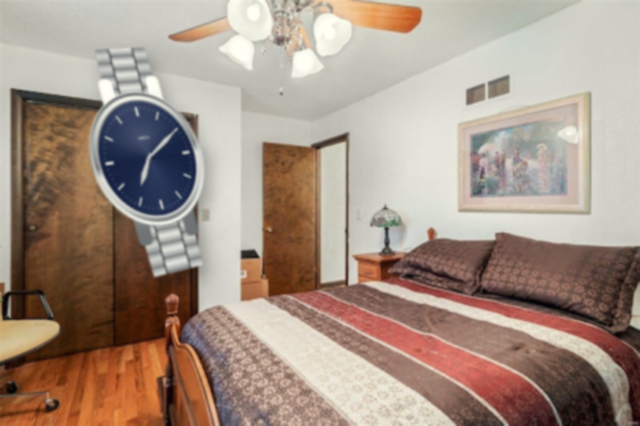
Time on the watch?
7:10
